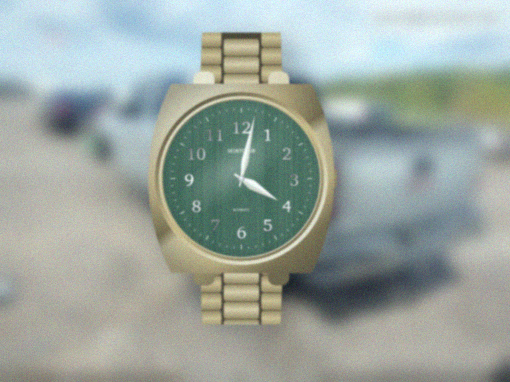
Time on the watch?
4:02
